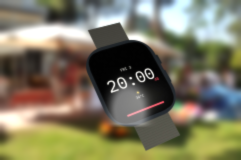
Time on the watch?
20:00
